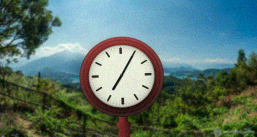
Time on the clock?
7:05
